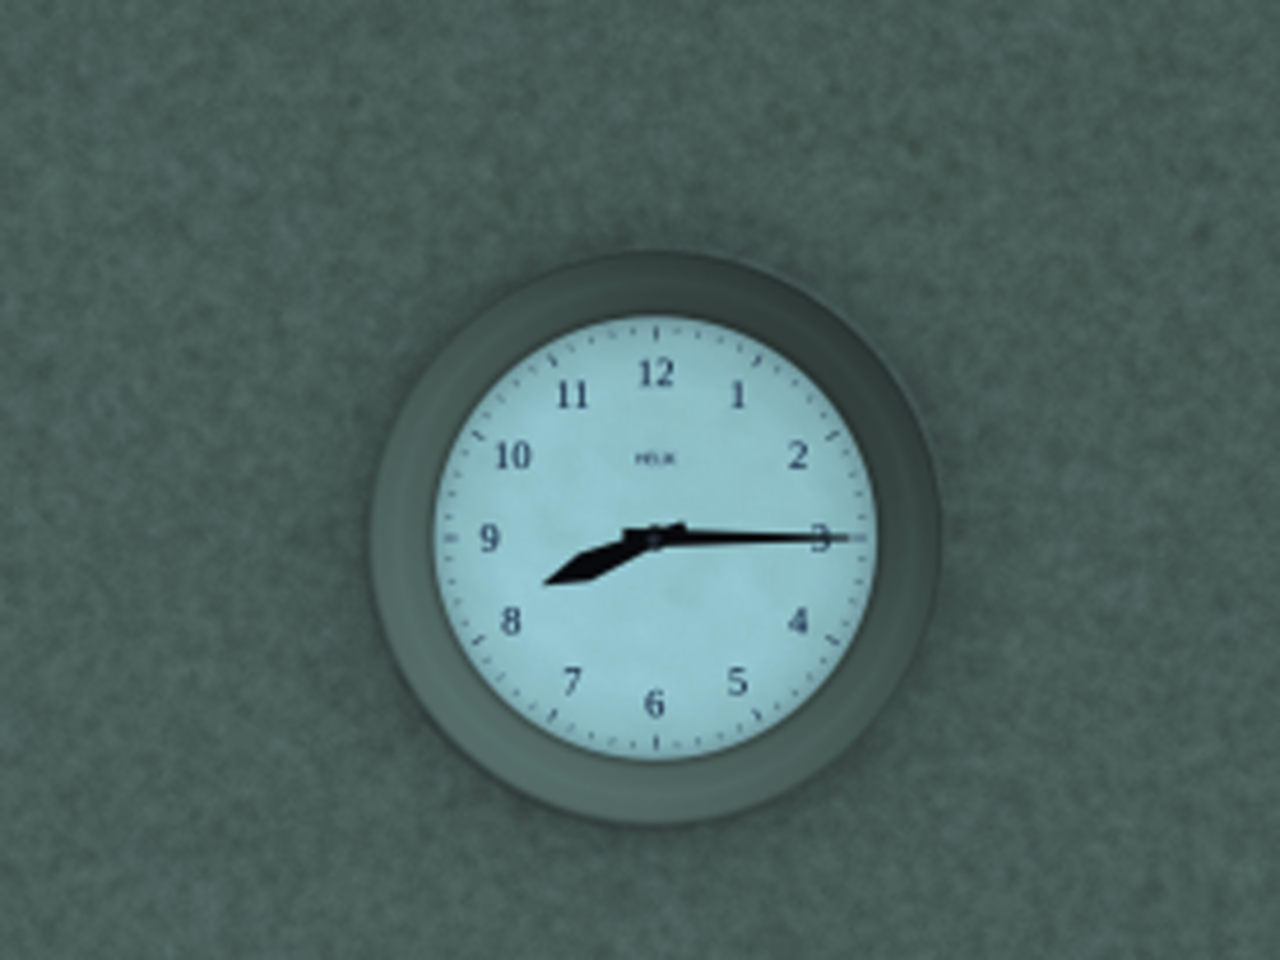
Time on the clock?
8:15
